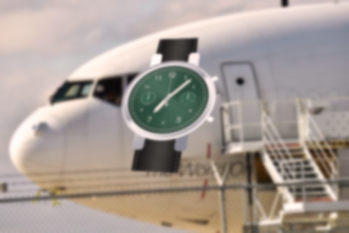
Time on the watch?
7:07
